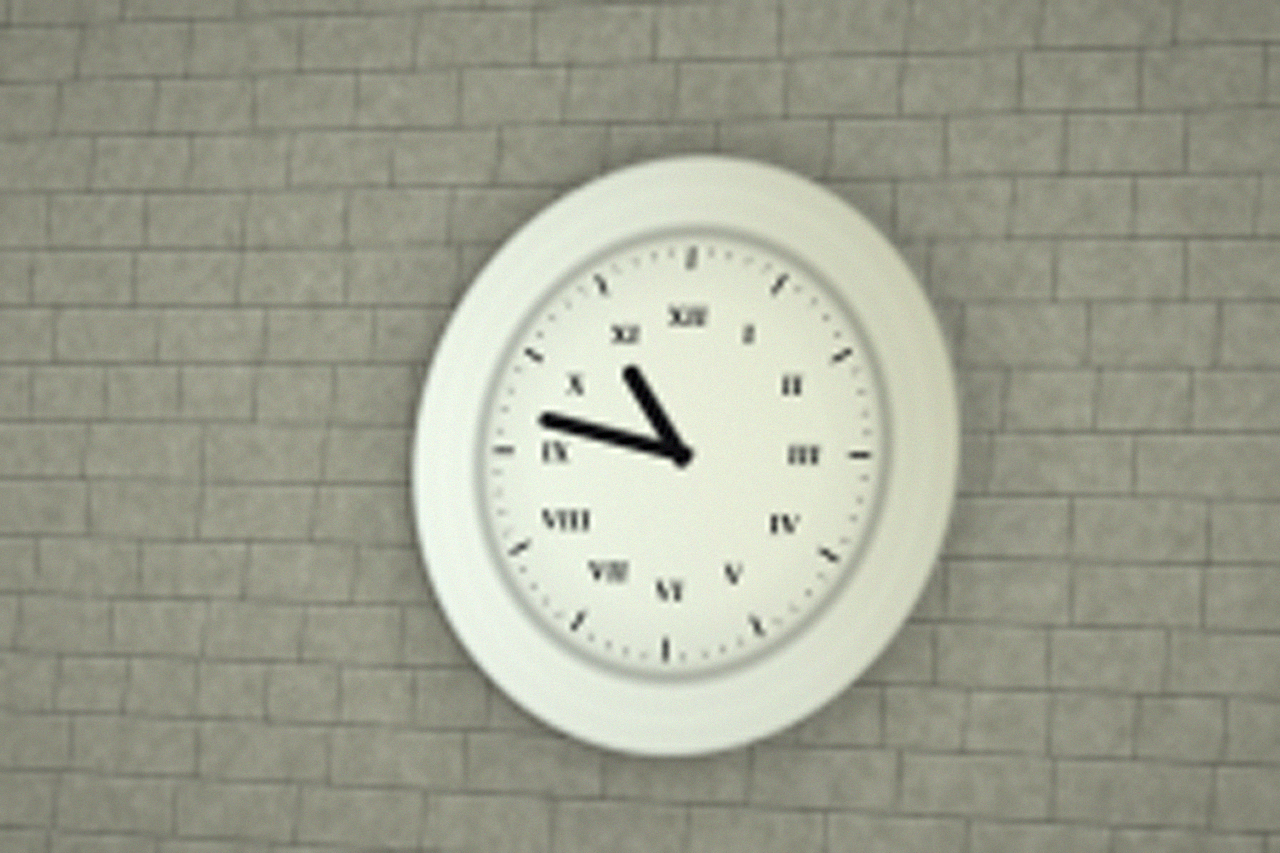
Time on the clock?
10:47
